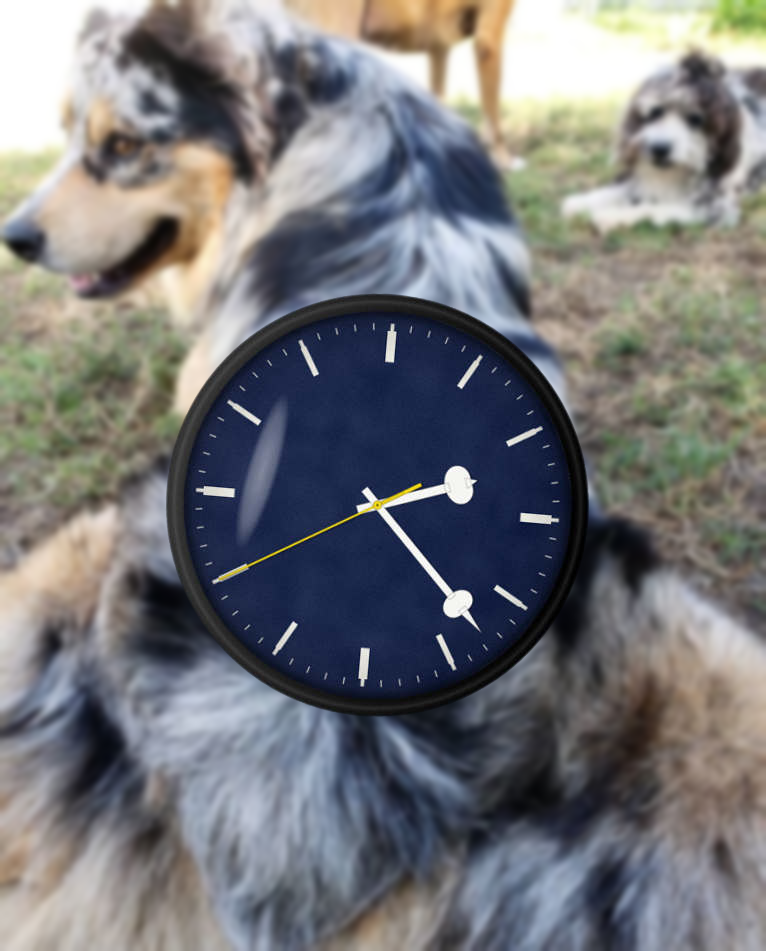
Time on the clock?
2:22:40
